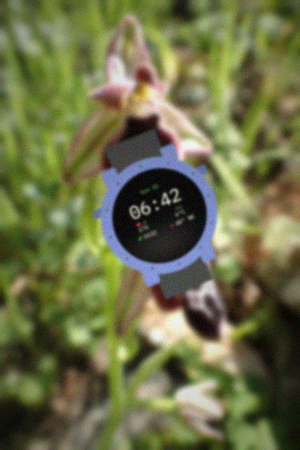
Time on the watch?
6:42
